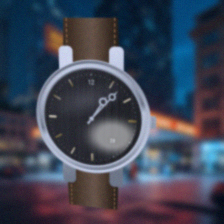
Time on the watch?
1:07
